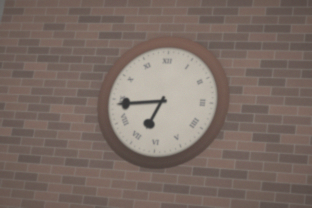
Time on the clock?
6:44
